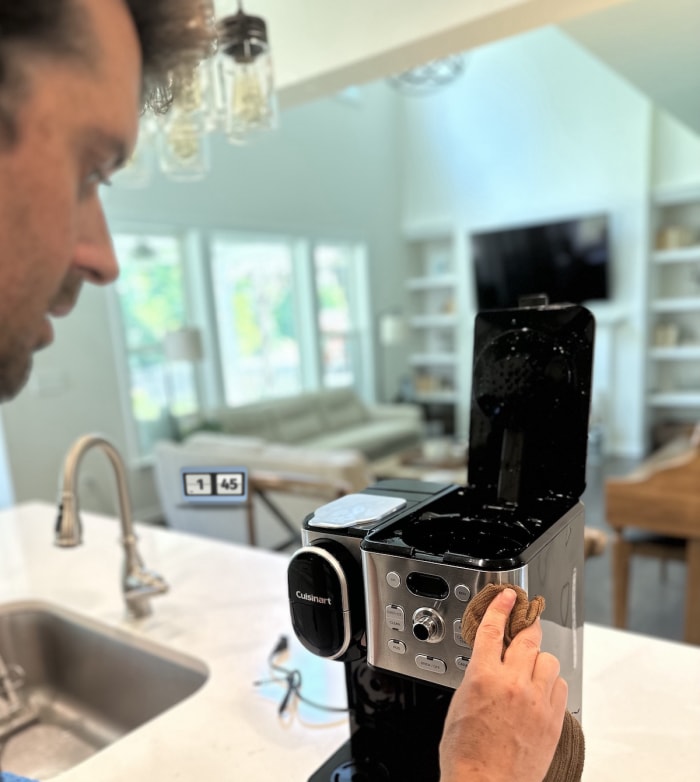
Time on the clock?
1:45
